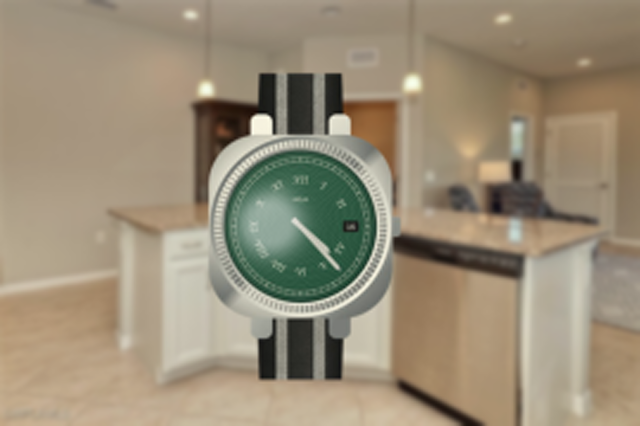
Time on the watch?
4:23
